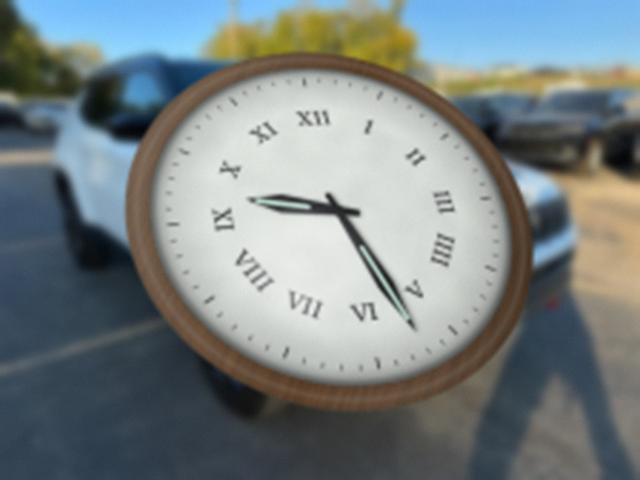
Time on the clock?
9:27
